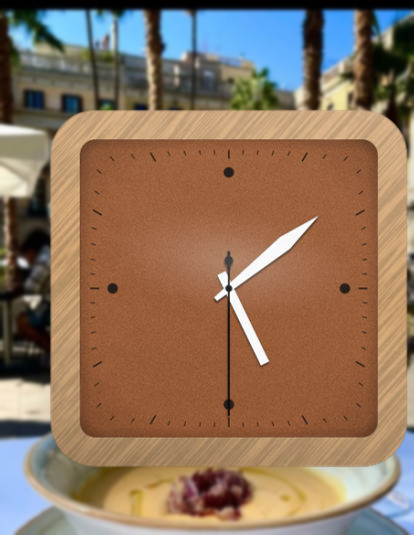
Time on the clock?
5:08:30
